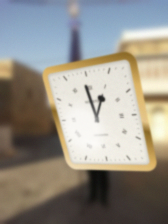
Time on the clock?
12:59
